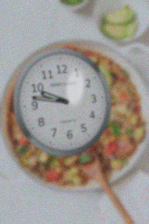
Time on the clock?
9:47
